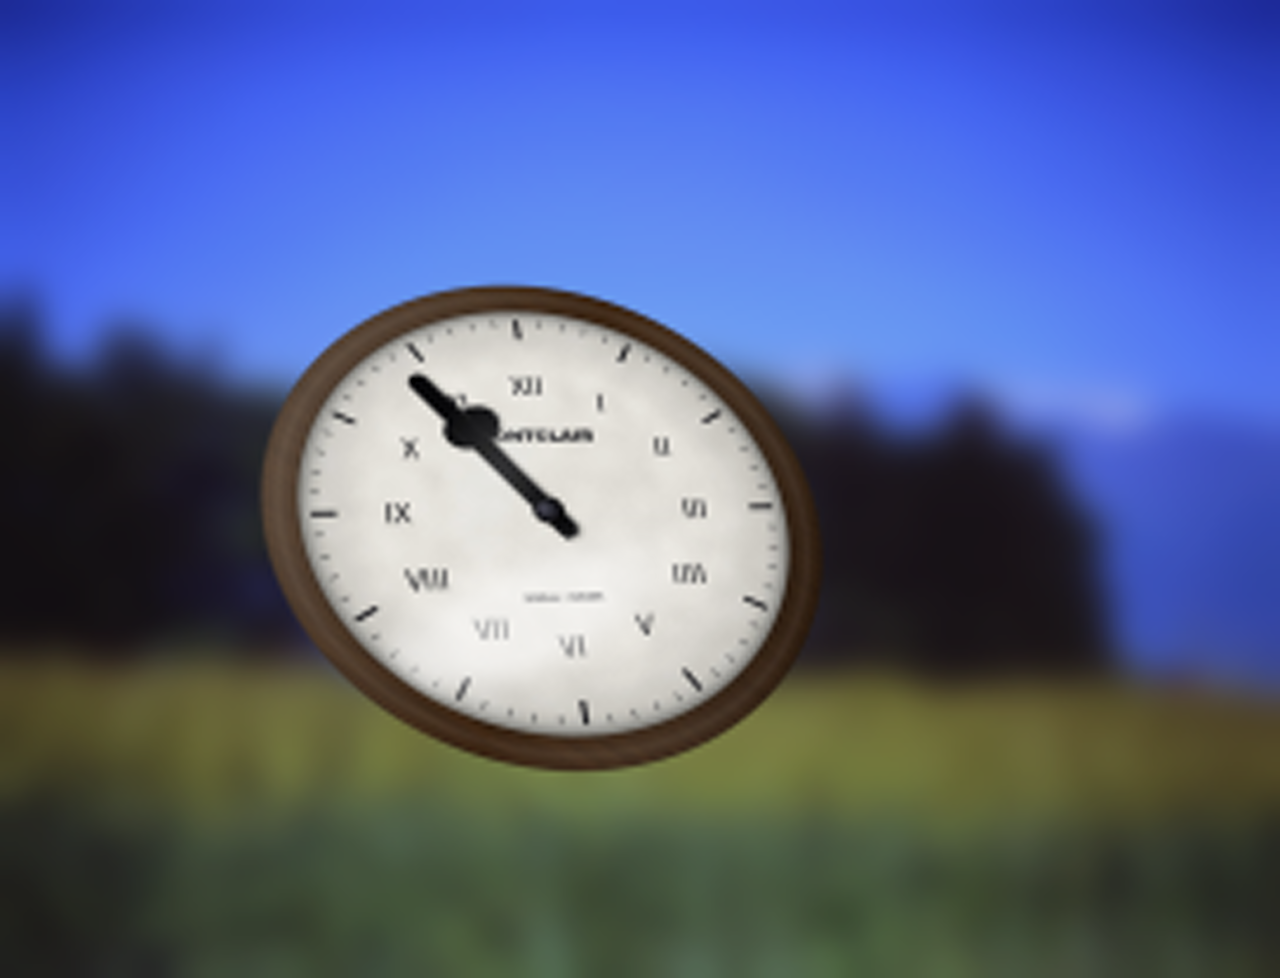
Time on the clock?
10:54
